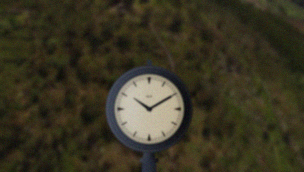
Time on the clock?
10:10
